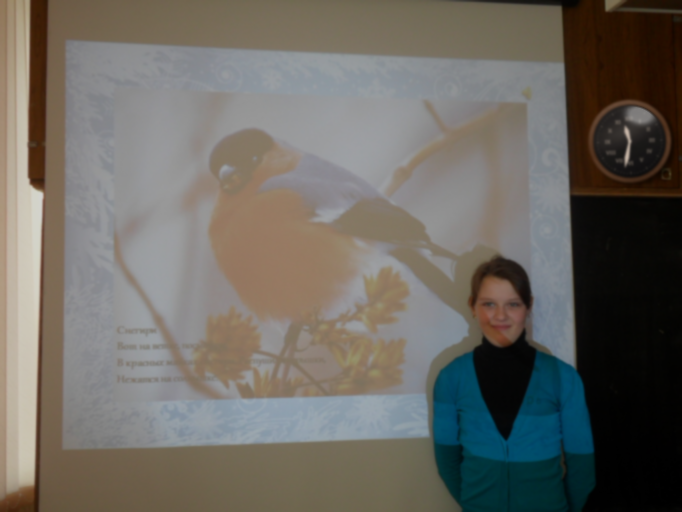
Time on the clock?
11:32
